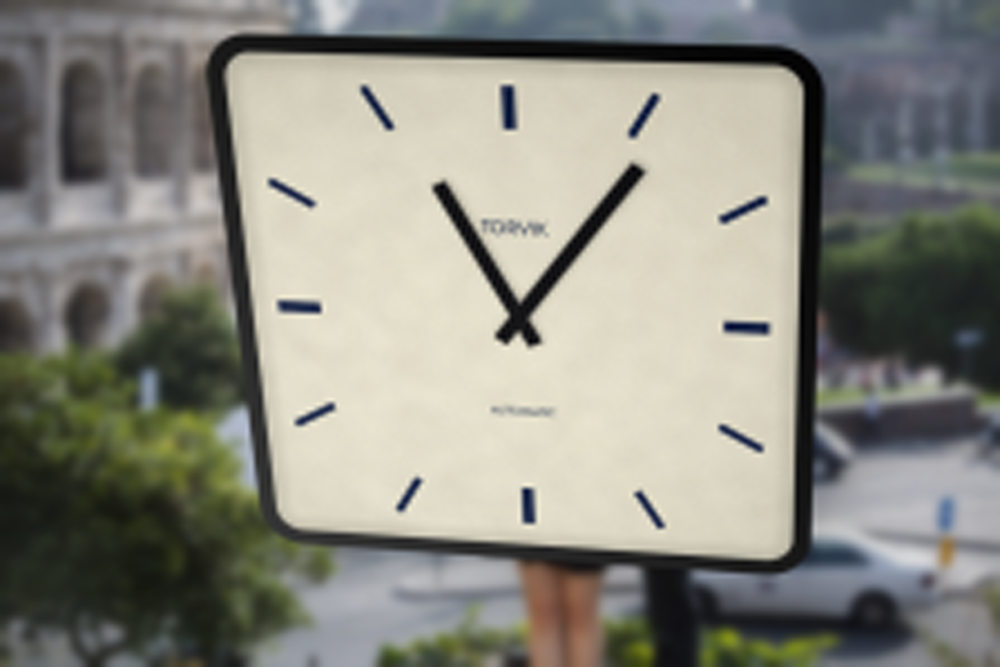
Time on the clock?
11:06
